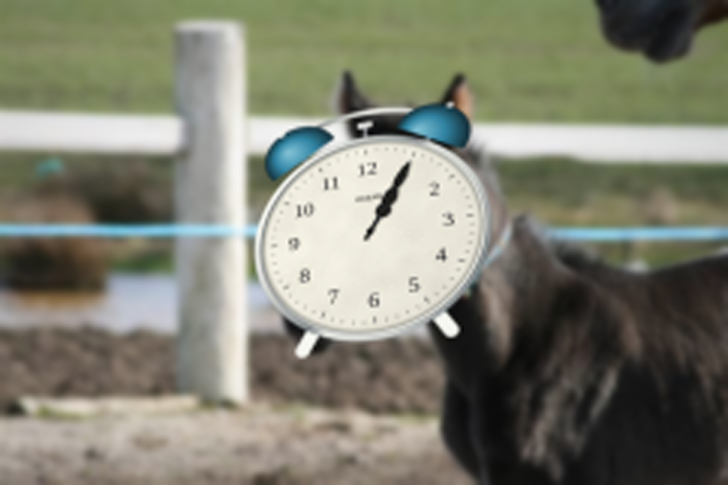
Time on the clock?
1:05
